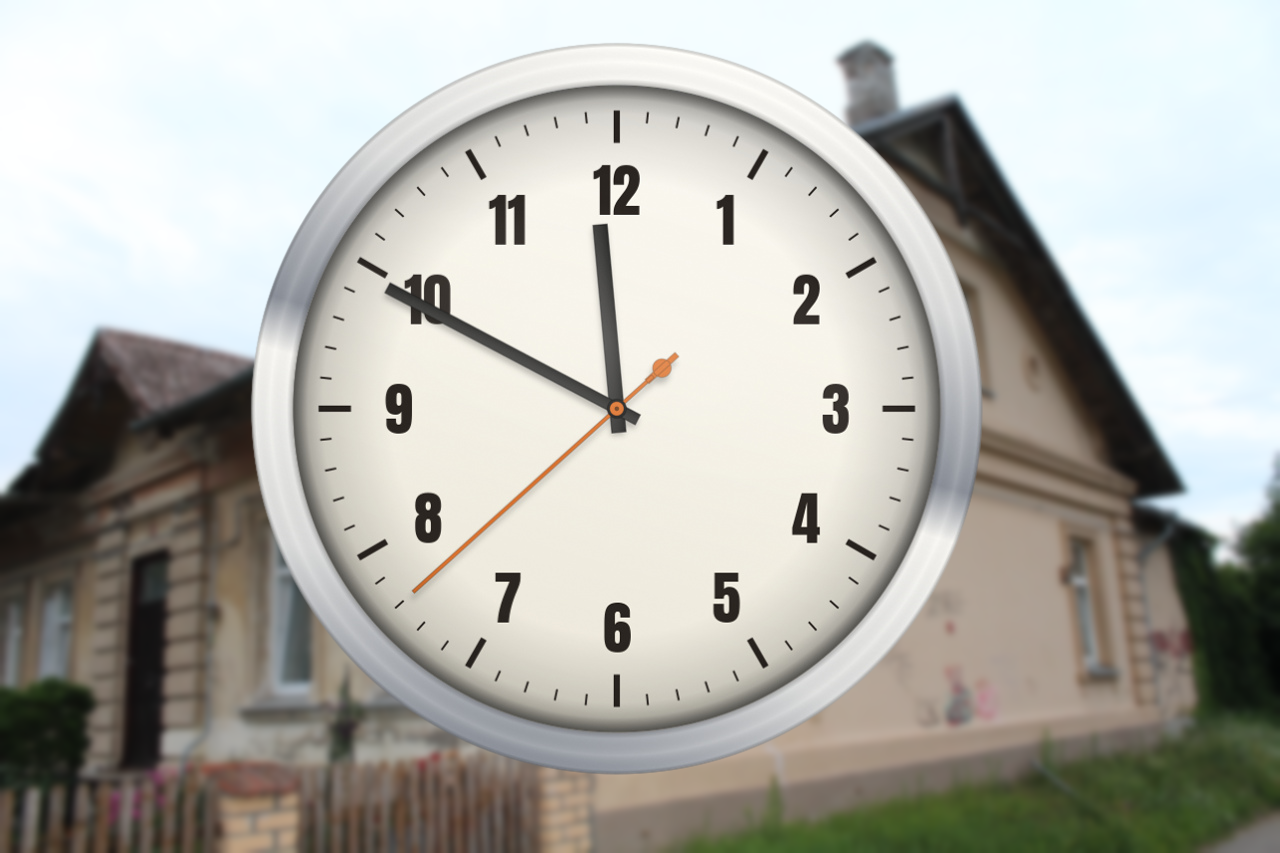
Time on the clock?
11:49:38
